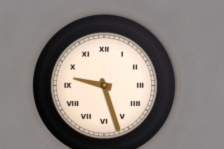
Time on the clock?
9:27
